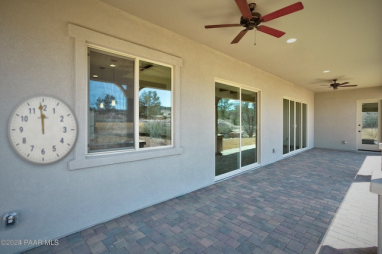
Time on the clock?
11:59
